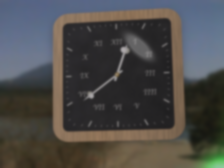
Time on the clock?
12:39
